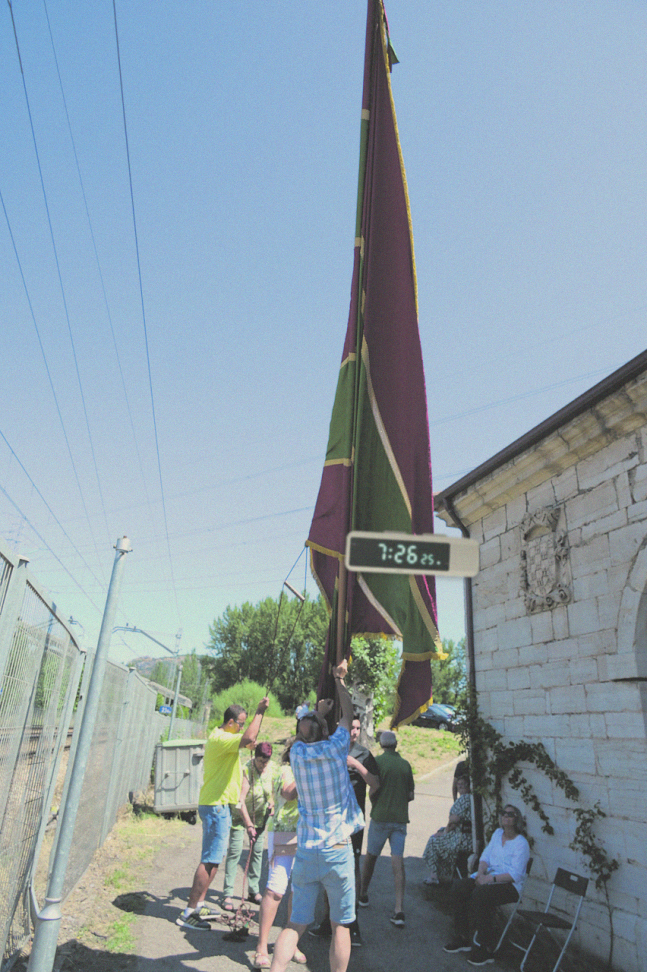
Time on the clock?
7:26
